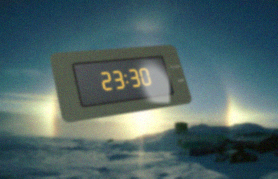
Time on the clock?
23:30
